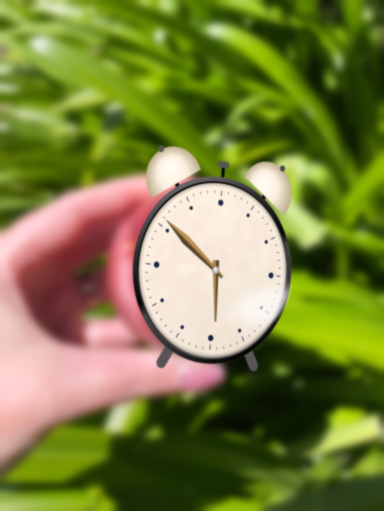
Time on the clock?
5:51
